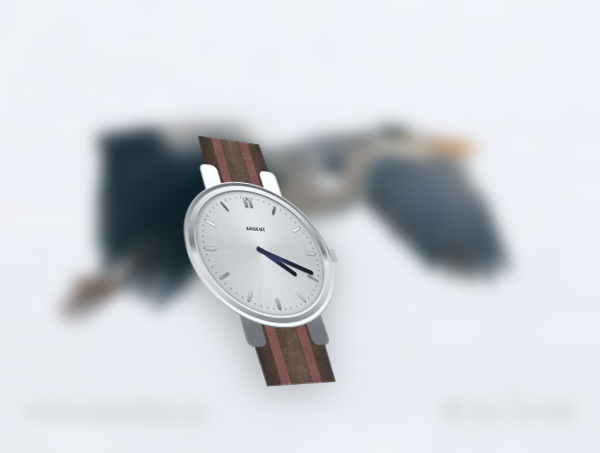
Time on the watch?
4:19
